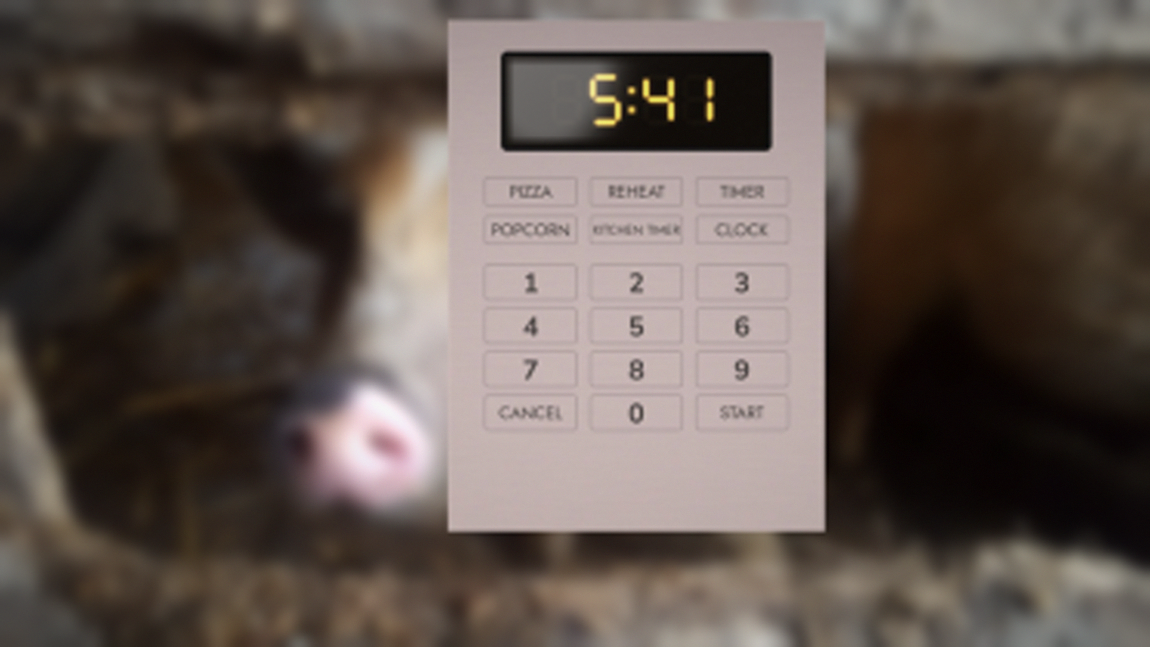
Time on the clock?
5:41
